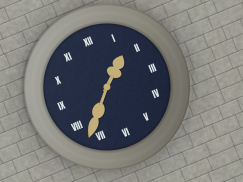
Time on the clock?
1:37
